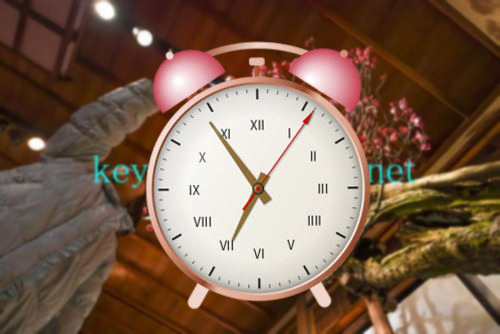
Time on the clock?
6:54:06
